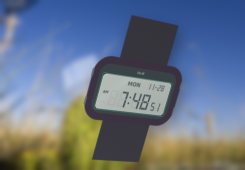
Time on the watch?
7:48:51
